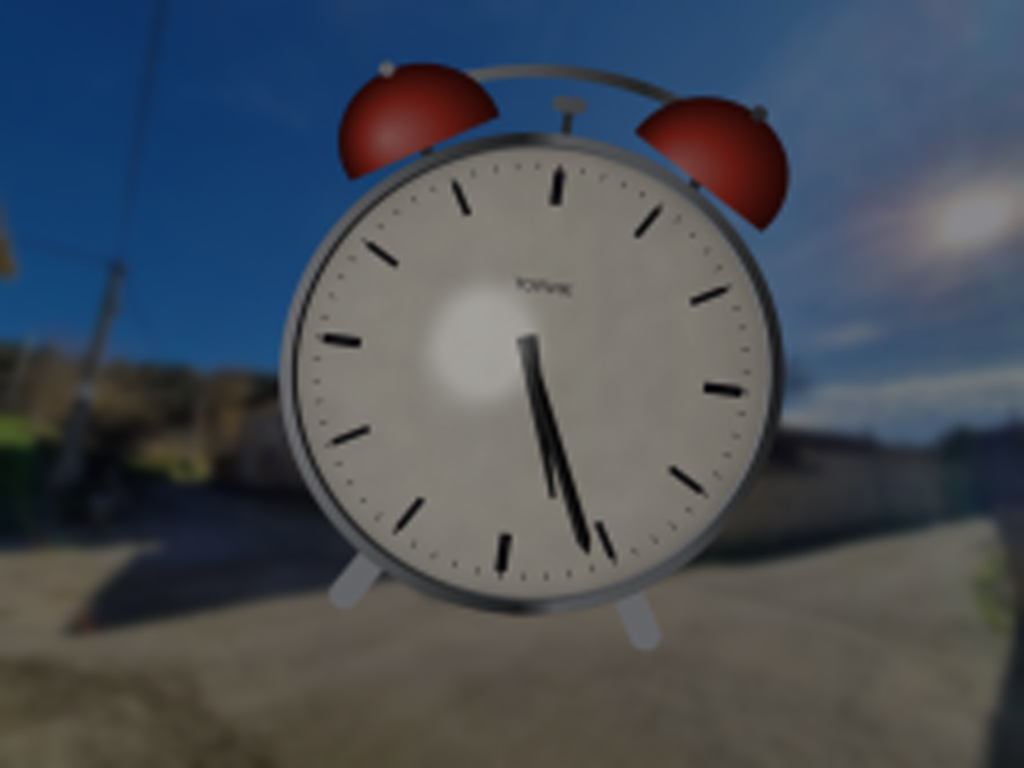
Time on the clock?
5:26
